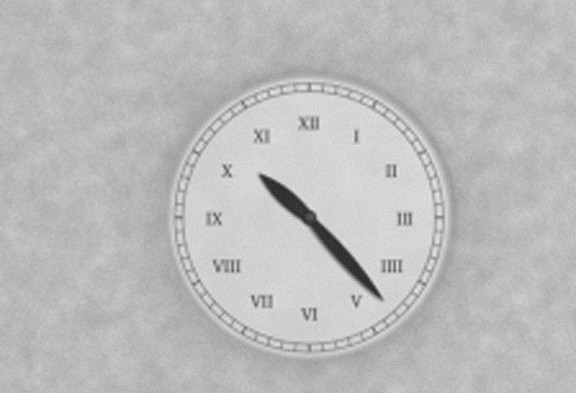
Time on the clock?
10:23
